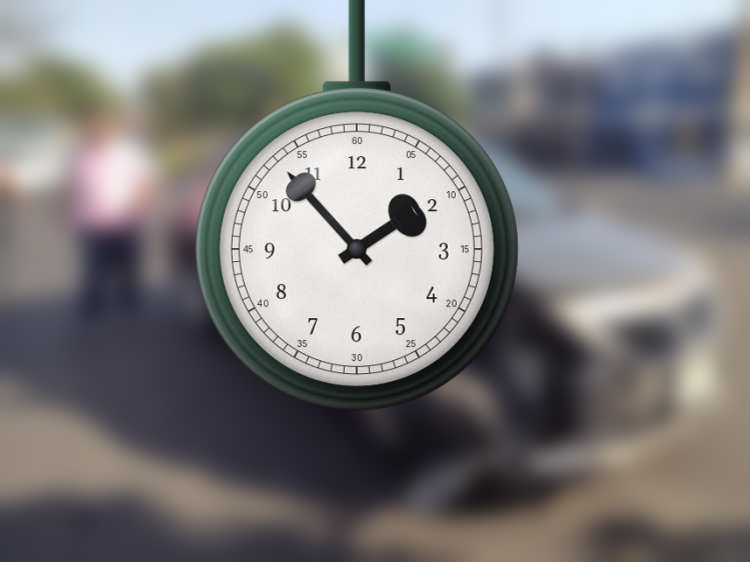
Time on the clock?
1:53
